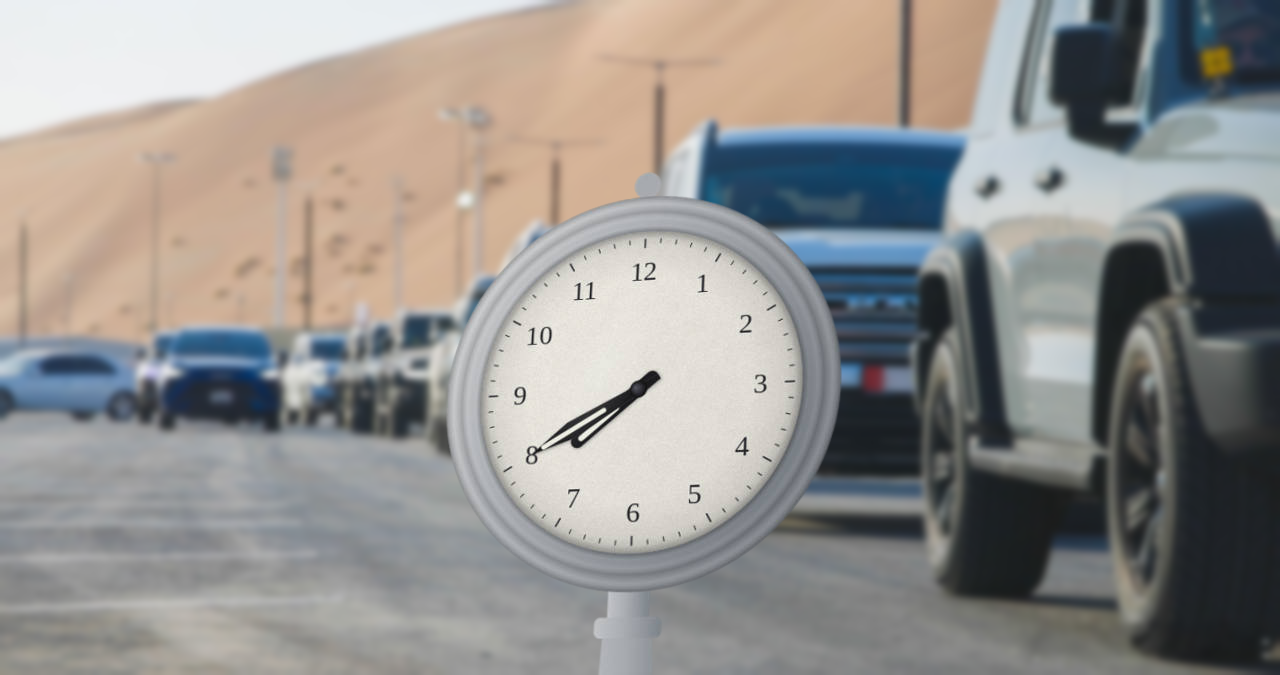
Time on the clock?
7:40
